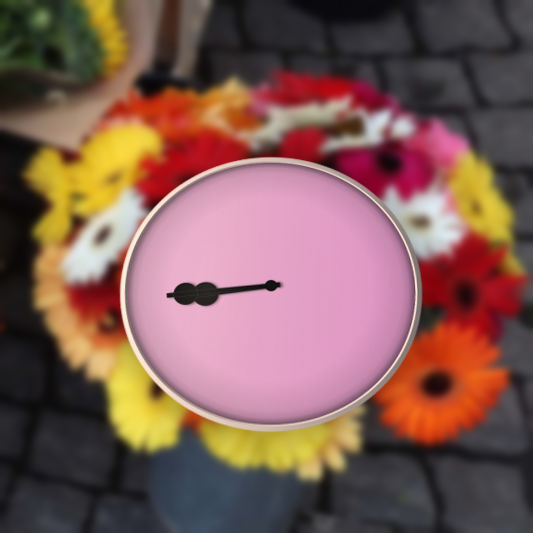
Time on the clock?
8:44
